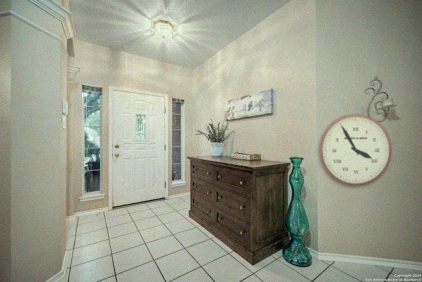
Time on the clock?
3:55
